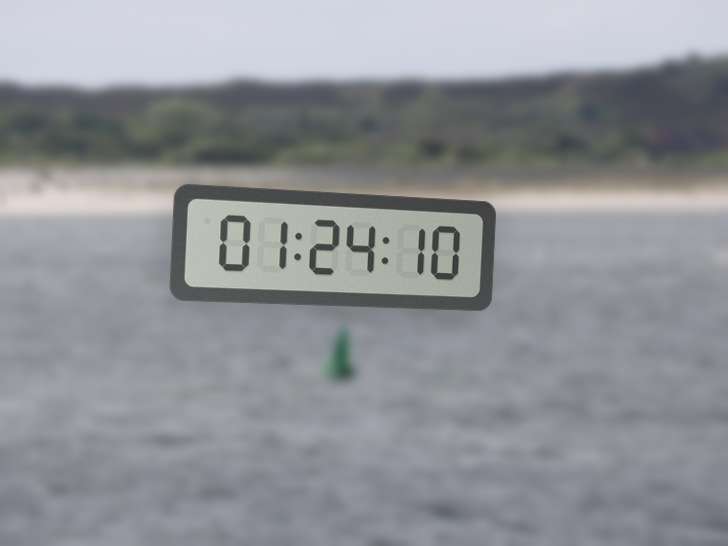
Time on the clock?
1:24:10
